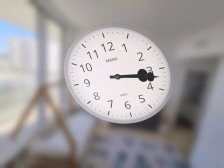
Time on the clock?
3:17
